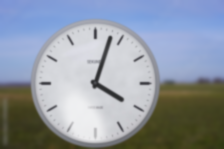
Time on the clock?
4:03
